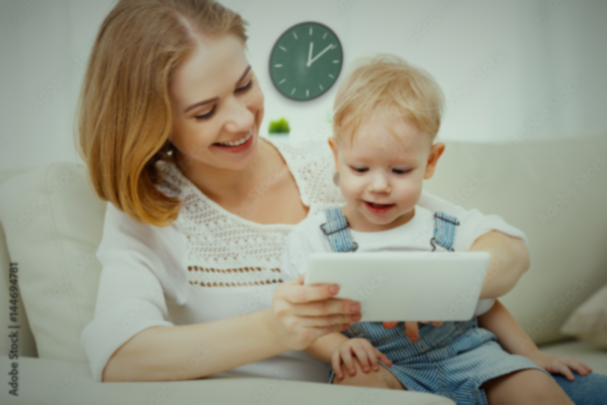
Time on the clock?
12:09
